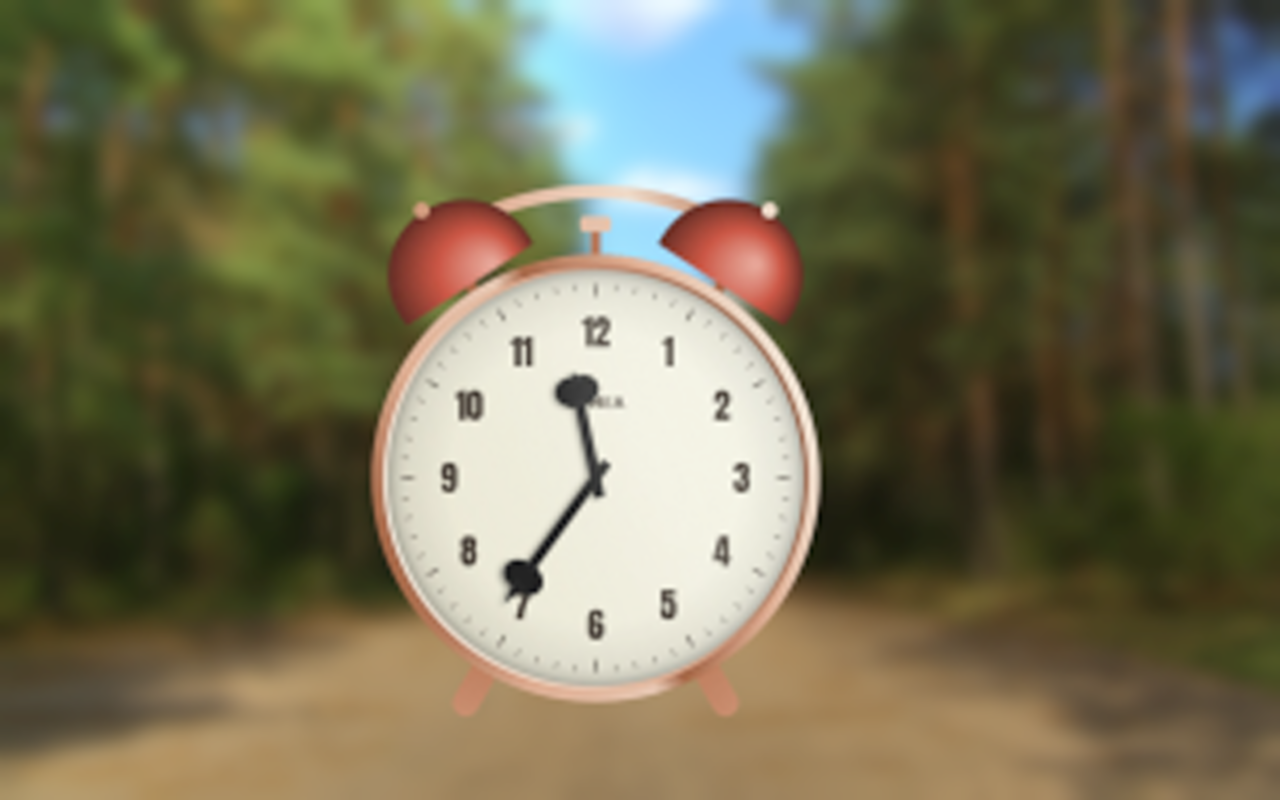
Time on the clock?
11:36
